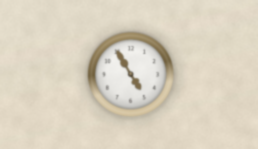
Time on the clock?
4:55
